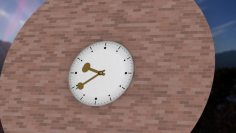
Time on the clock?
9:39
